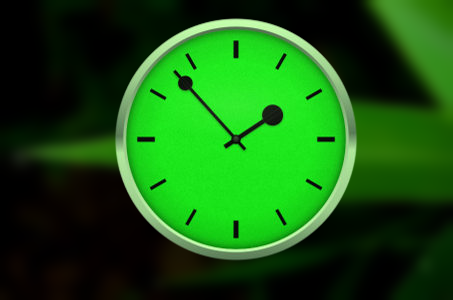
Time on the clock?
1:53
